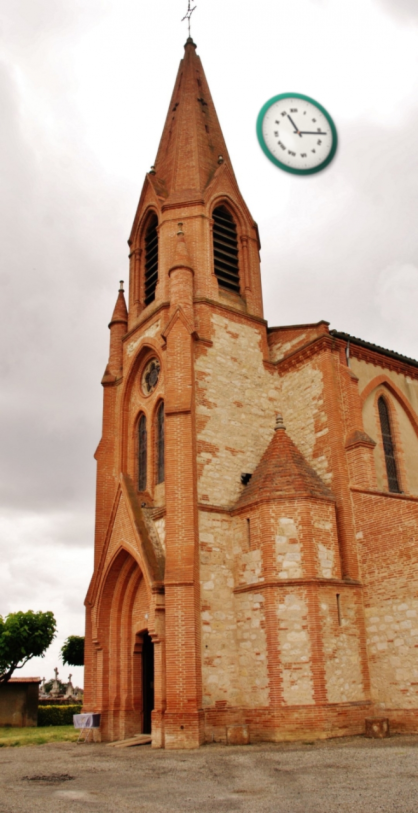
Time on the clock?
11:16
